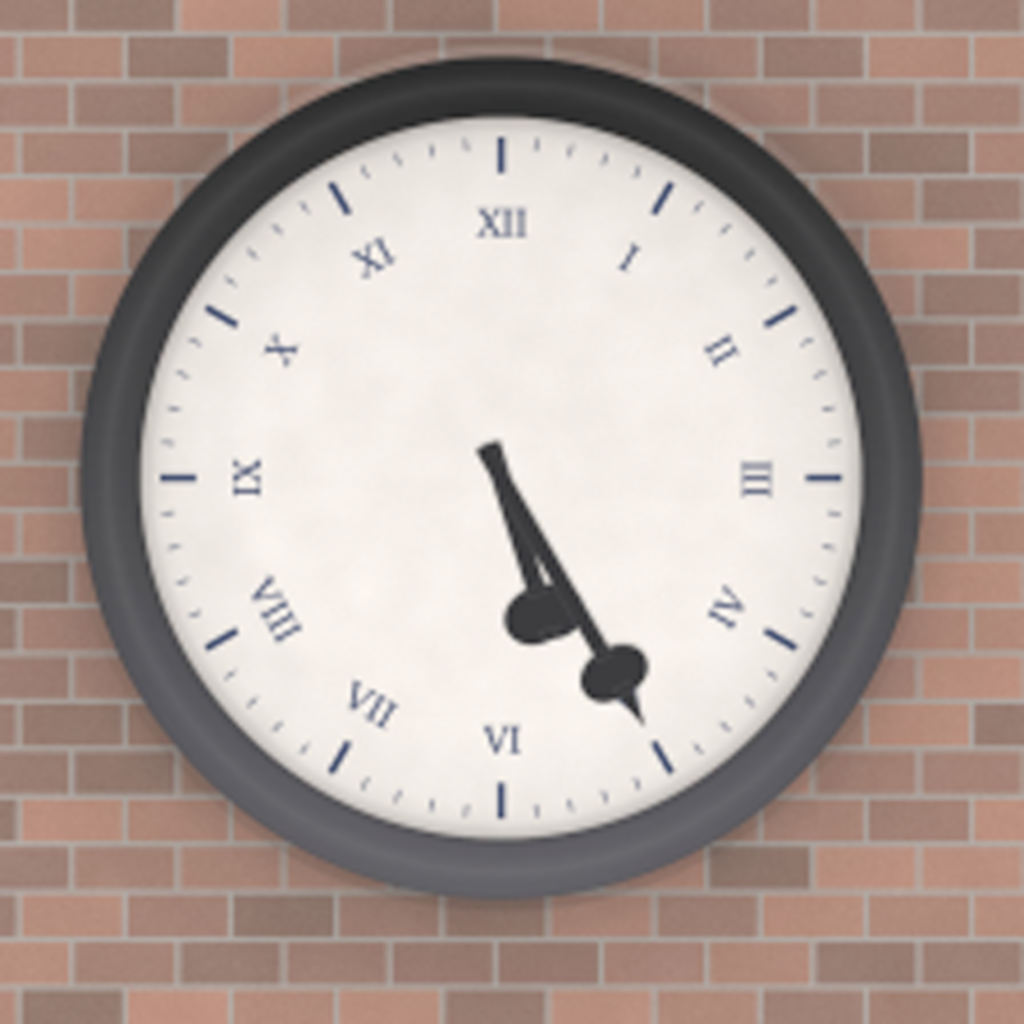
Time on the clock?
5:25
